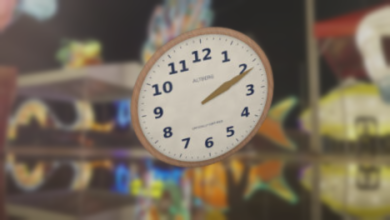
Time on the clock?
2:11
